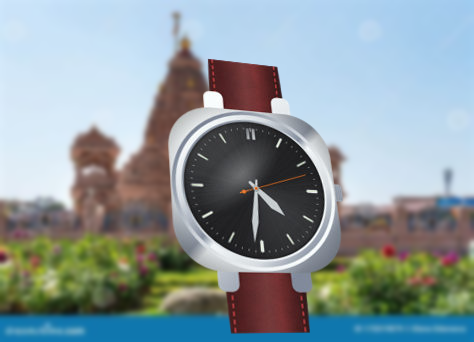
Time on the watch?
4:31:12
